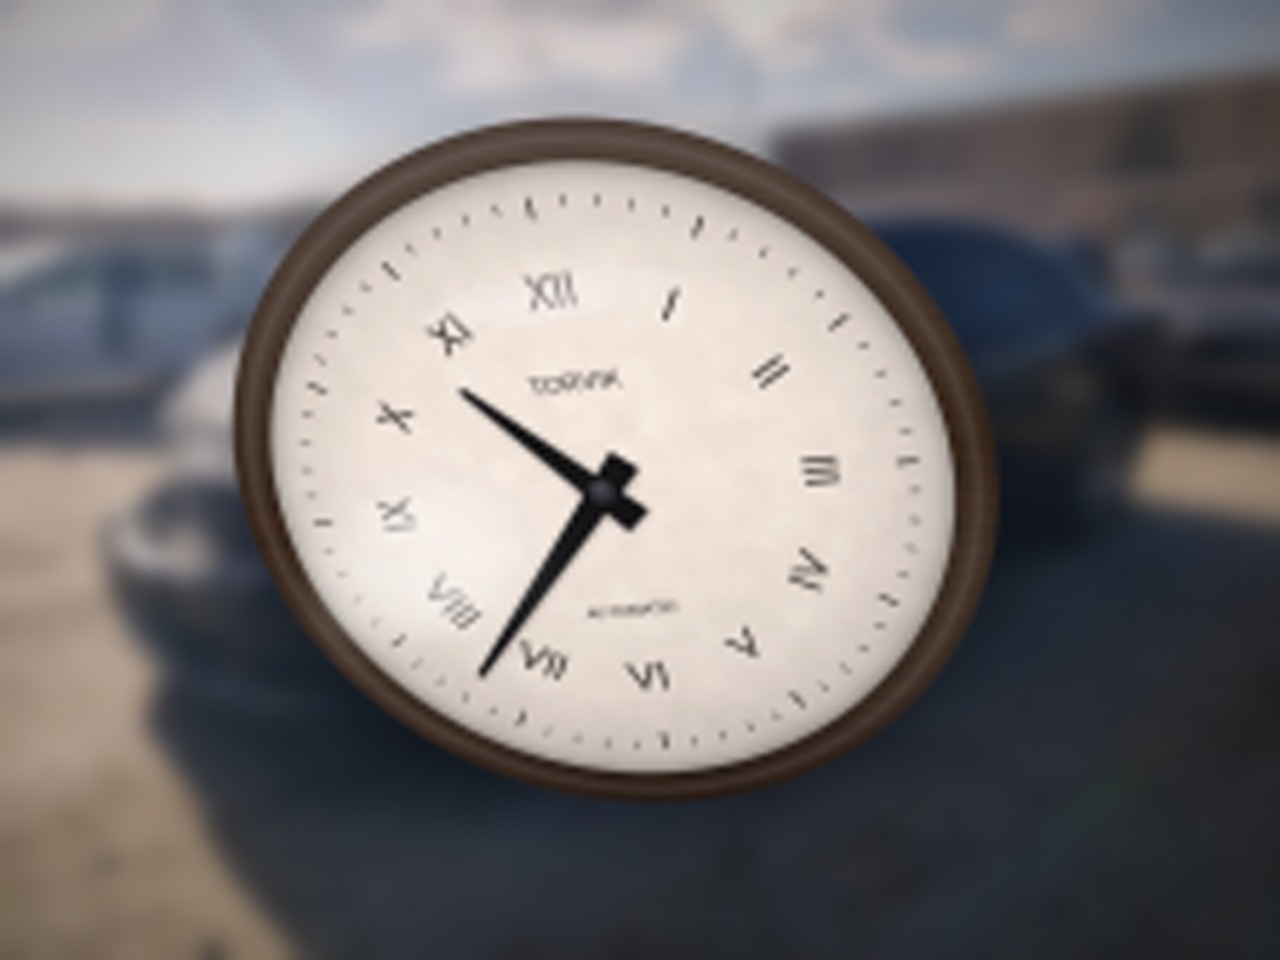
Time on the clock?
10:37
